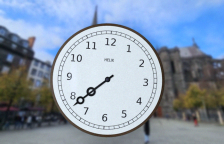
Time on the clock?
7:38
